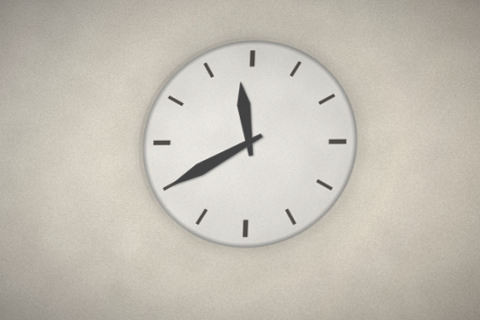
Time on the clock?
11:40
